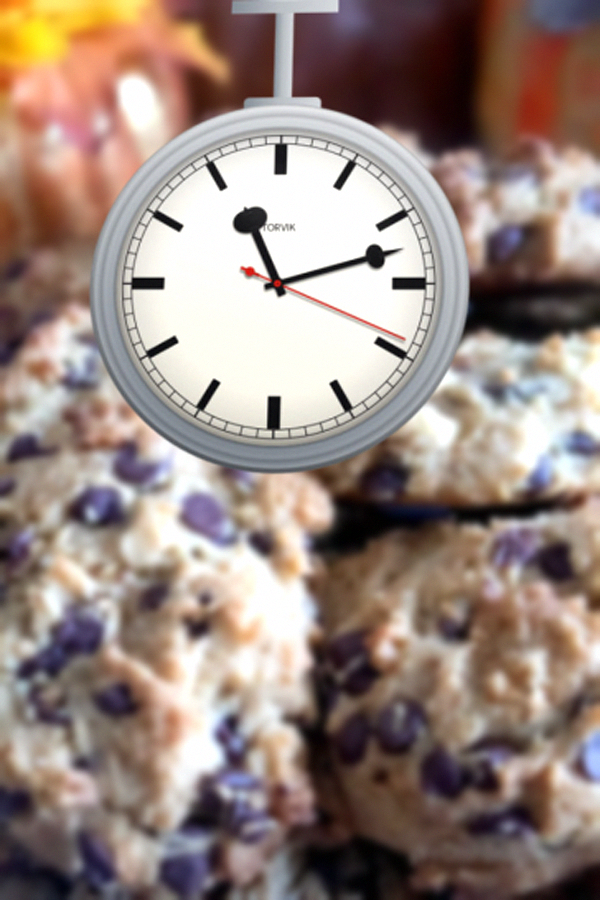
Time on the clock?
11:12:19
